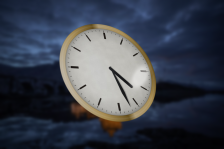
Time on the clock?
4:27
